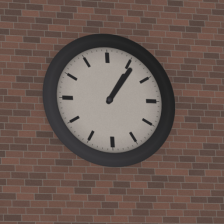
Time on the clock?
1:06
